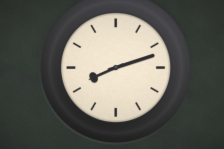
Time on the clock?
8:12
